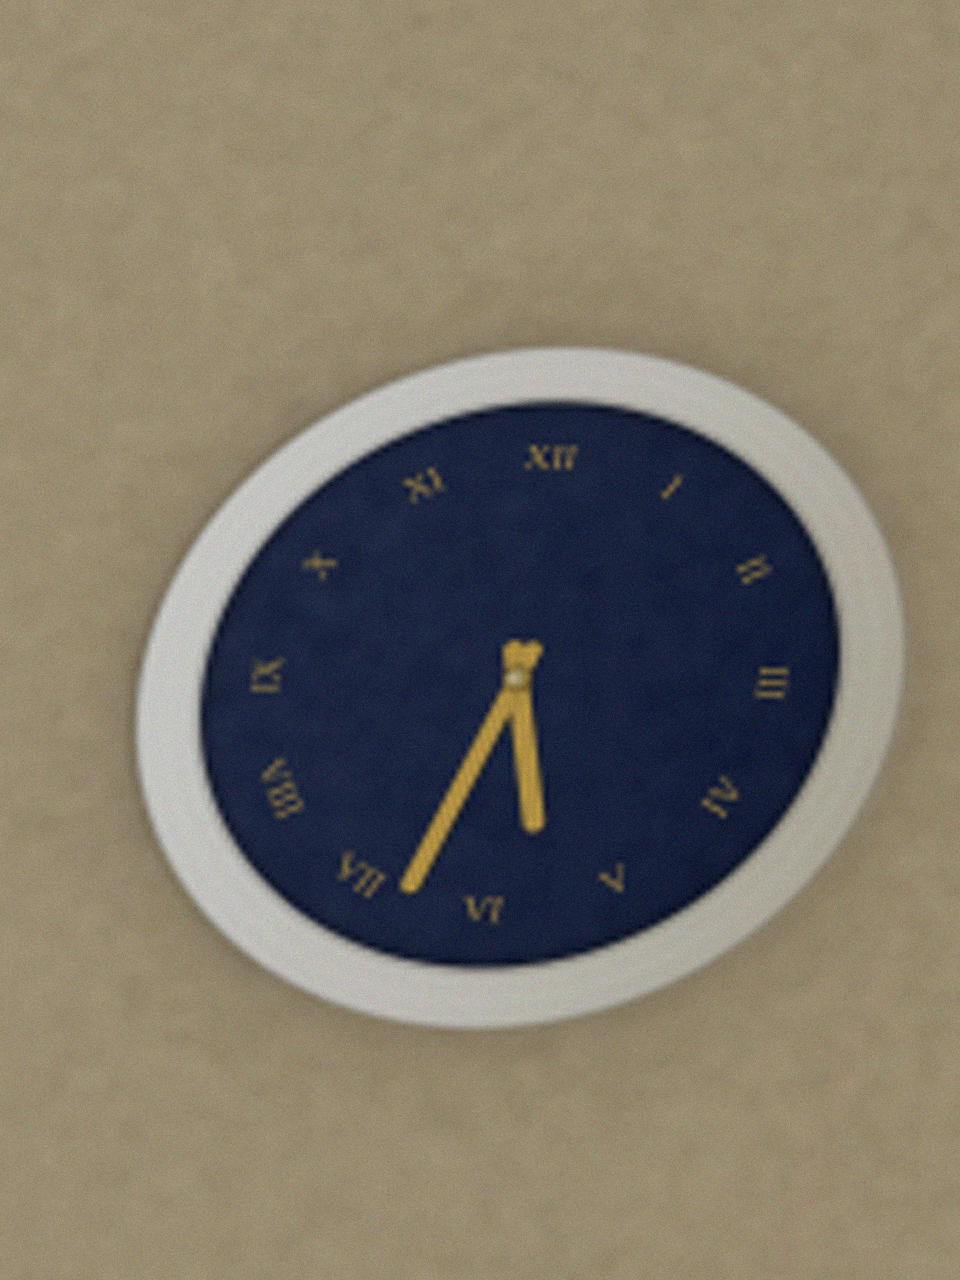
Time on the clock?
5:33
